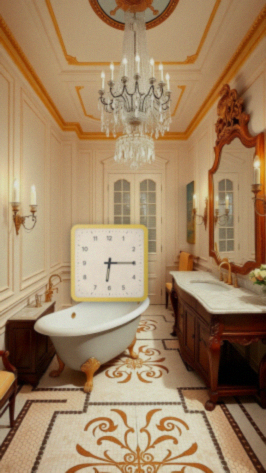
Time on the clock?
6:15
